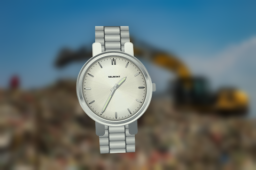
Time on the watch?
1:35
